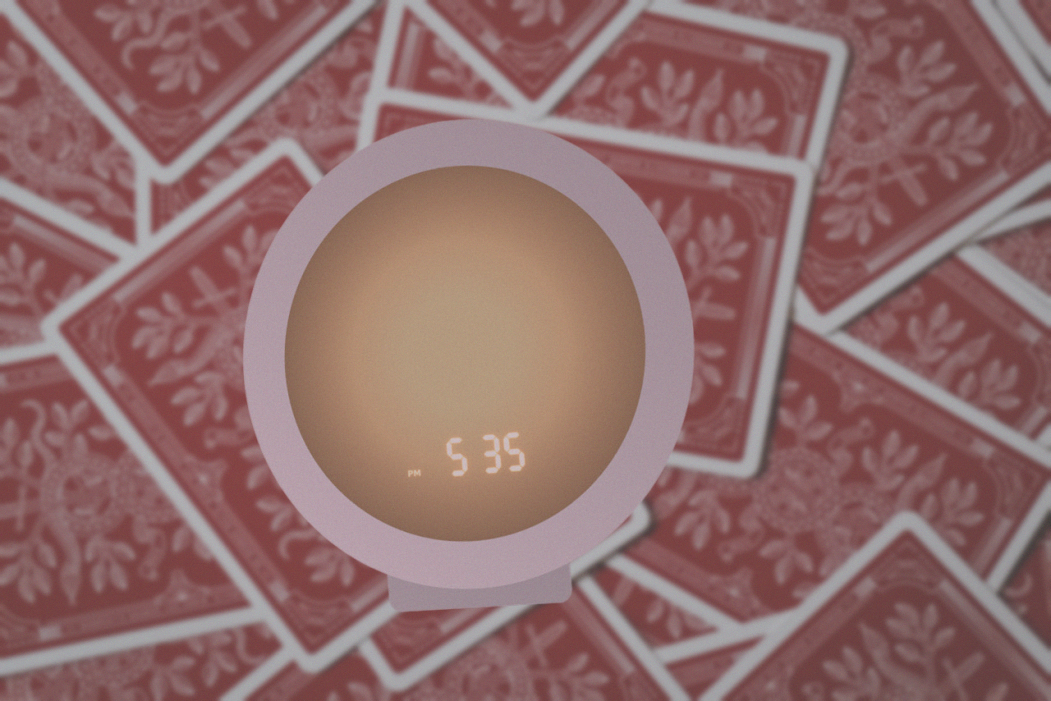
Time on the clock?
5:35
